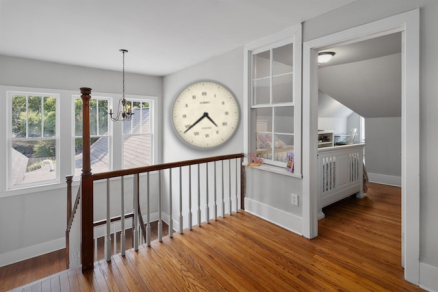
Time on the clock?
4:39
